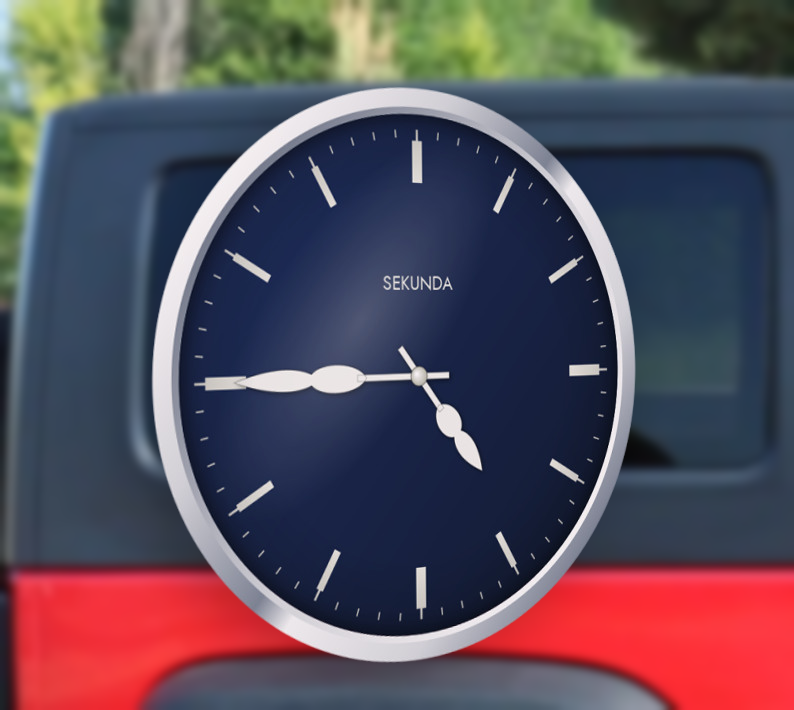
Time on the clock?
4:45
